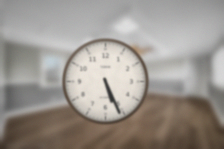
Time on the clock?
5:26
